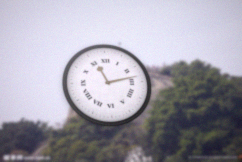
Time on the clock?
11:13
